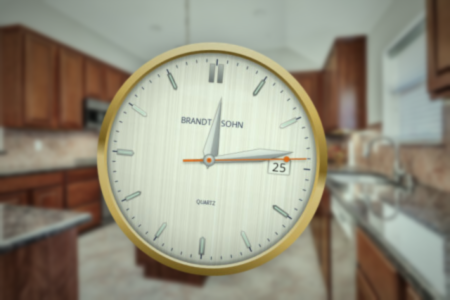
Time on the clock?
12:13:14
